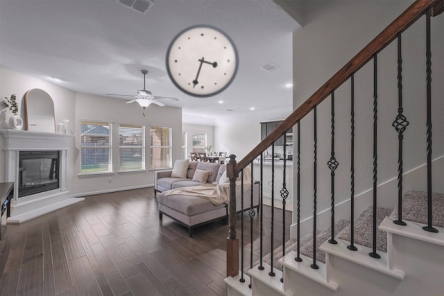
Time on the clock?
3:33
